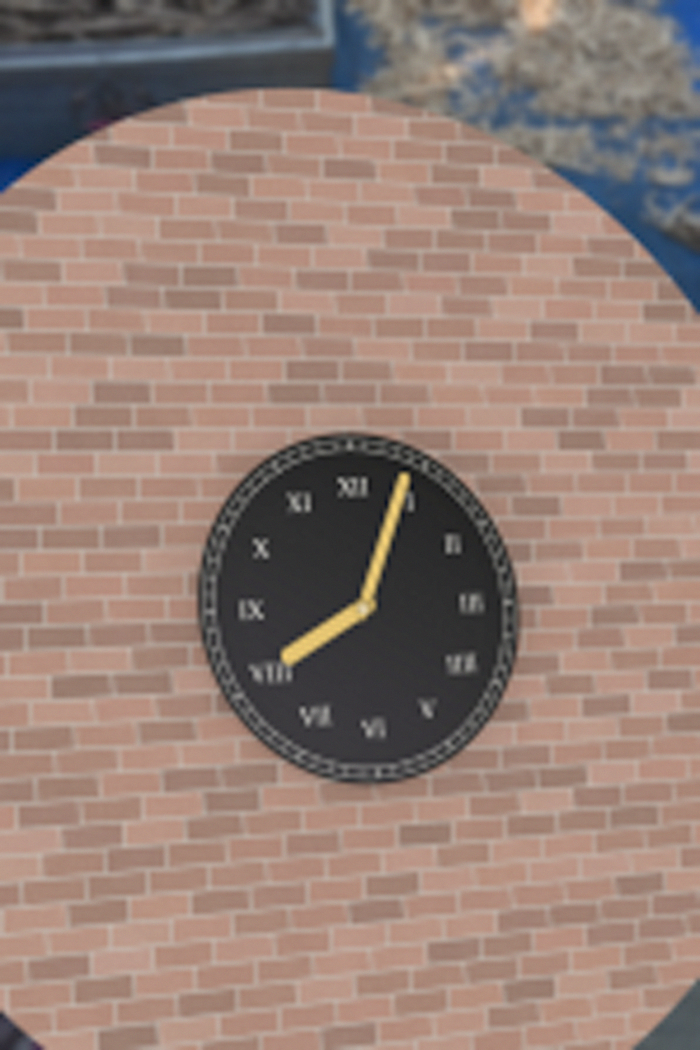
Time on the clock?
8:04
